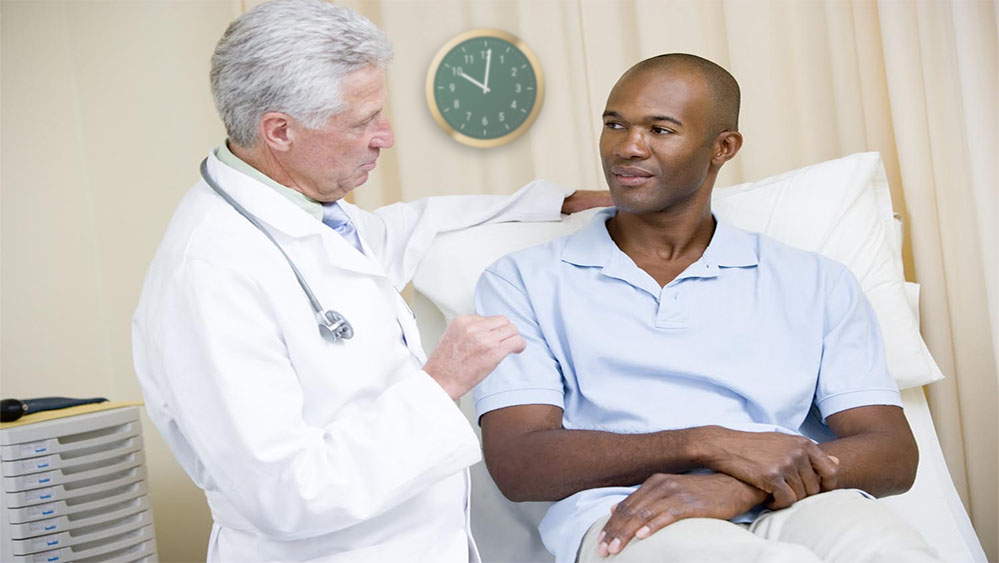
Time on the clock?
10:01
